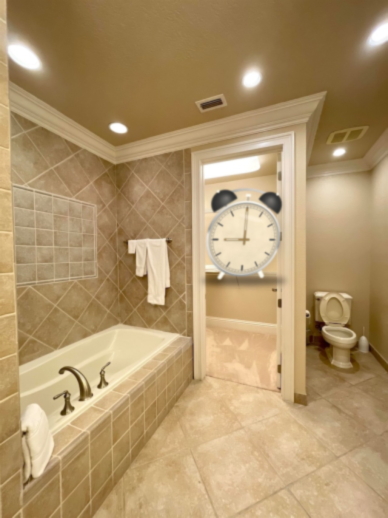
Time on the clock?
9:00
